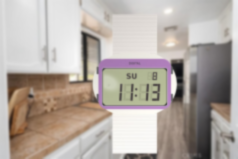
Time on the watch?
11:13
